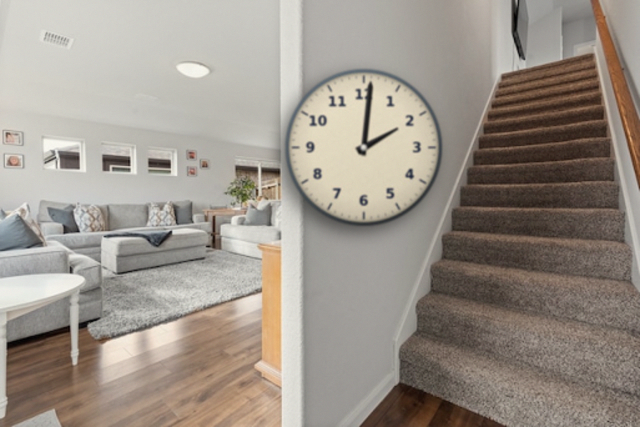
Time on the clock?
2:01
